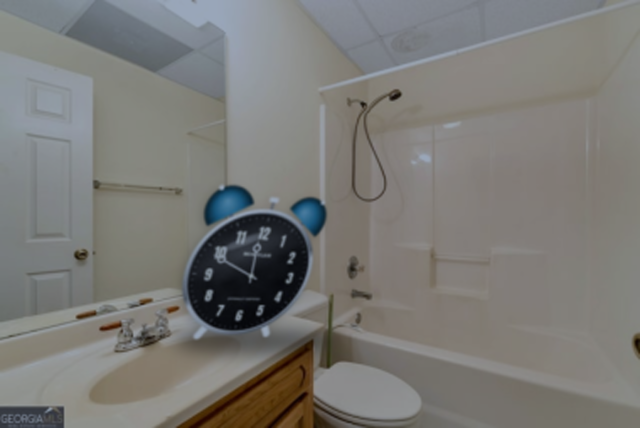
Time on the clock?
11:49
